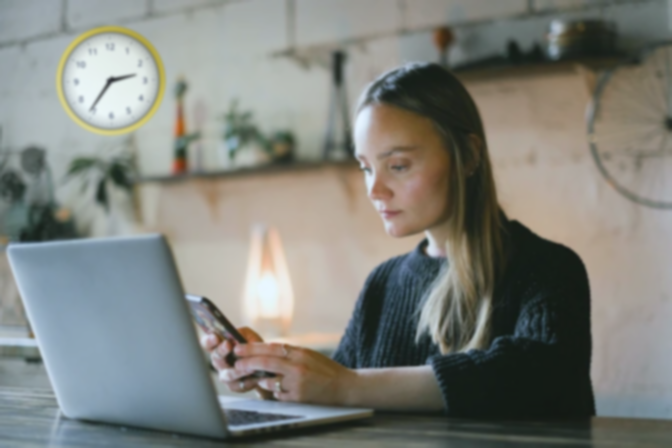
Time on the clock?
2:36
